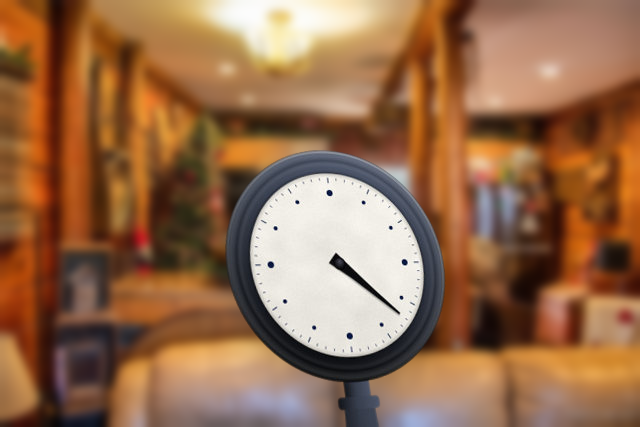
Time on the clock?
4:22
